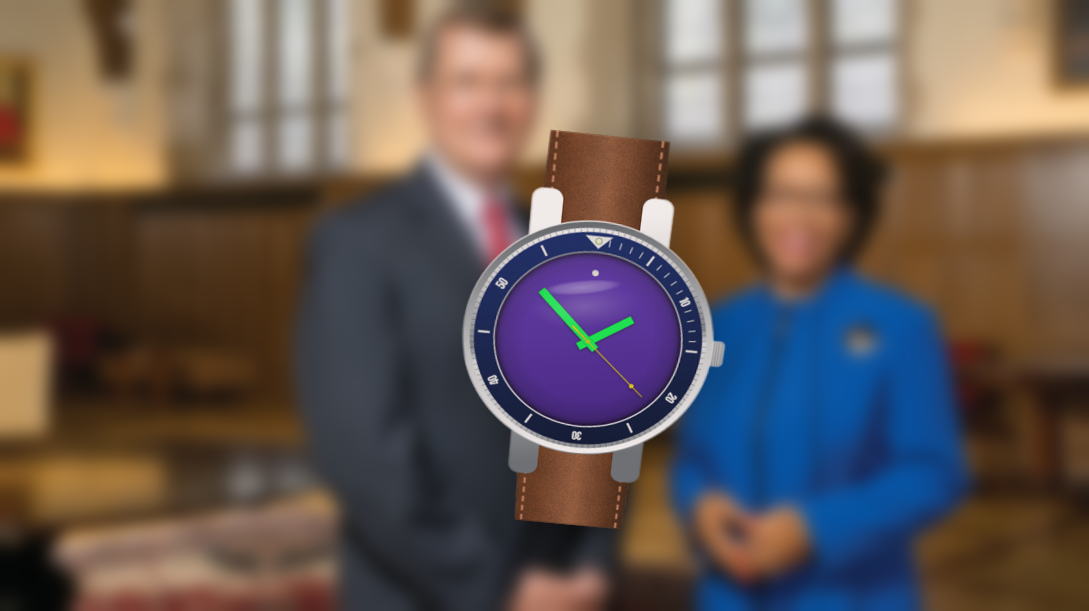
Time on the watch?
1:52:22
